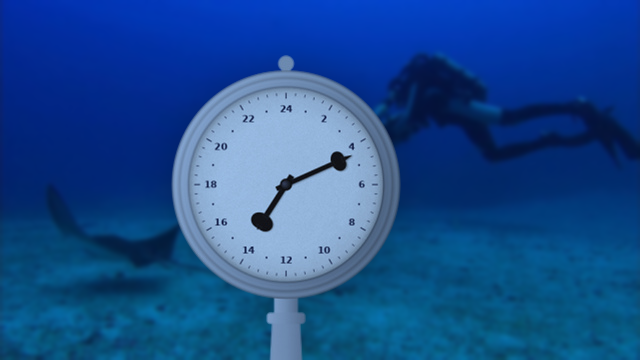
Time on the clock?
14:11
